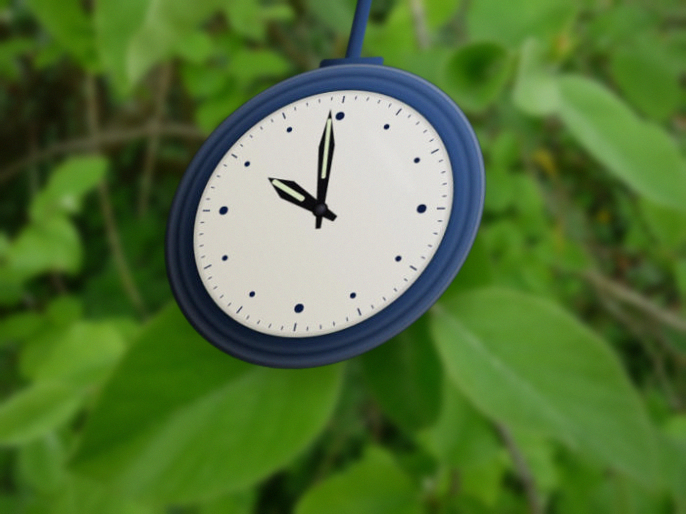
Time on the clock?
9:59
